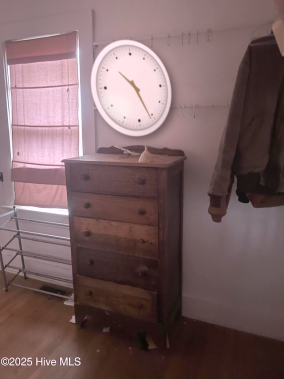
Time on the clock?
10:26
